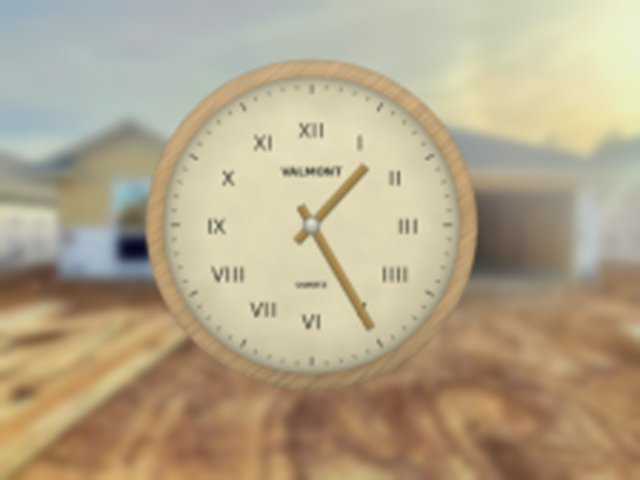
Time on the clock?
1:25
